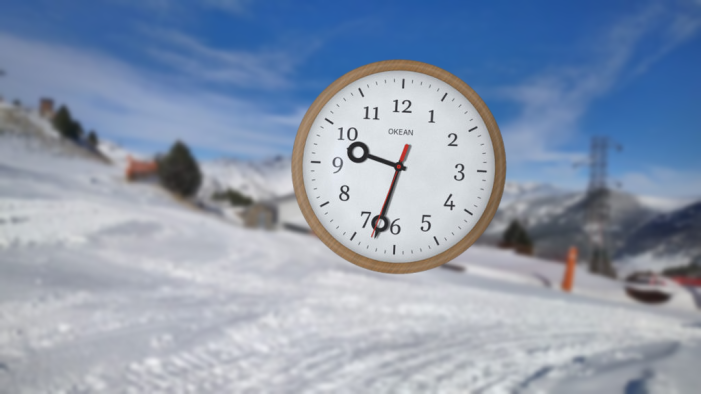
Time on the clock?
9:32:33
